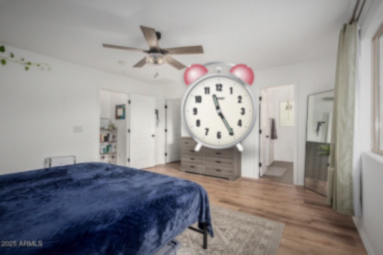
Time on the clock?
11:25
